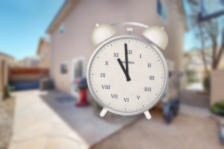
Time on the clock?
10:59
